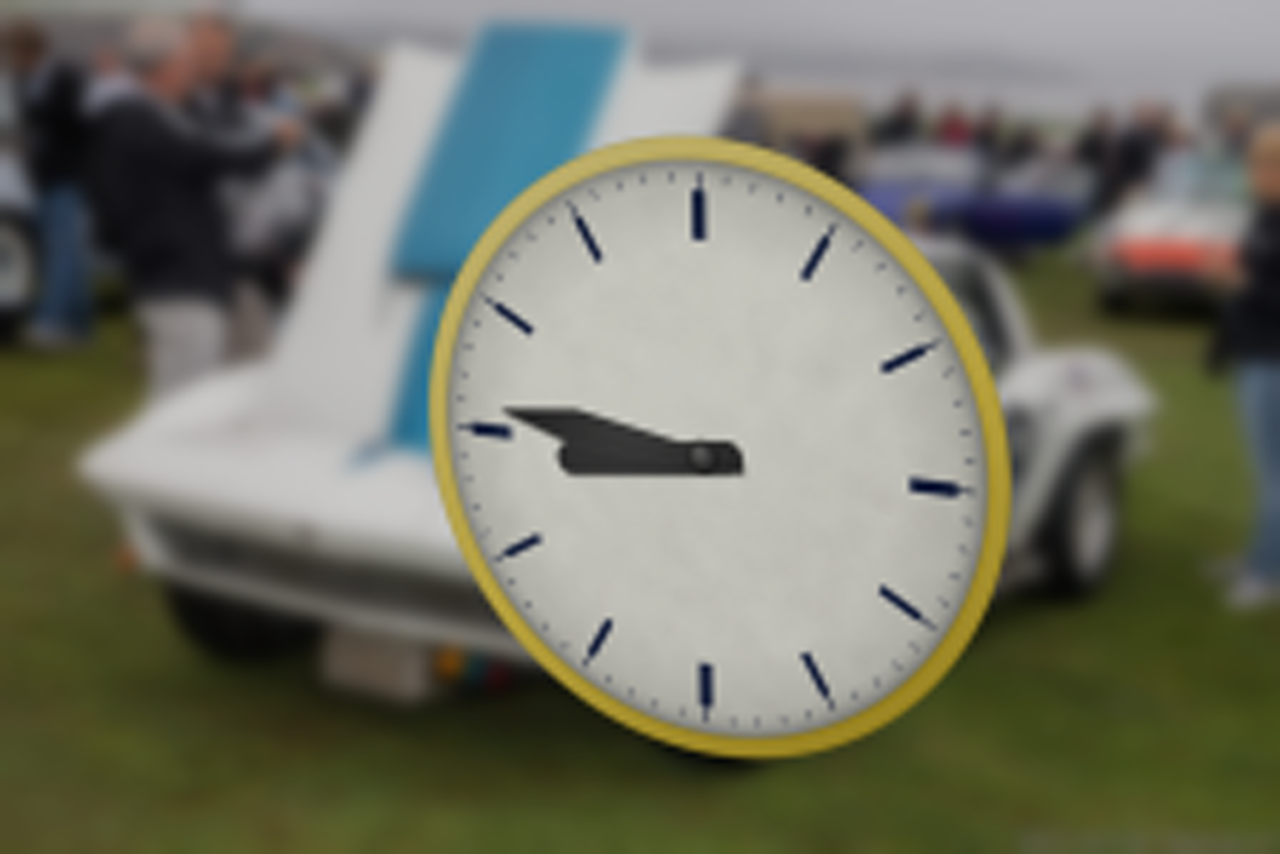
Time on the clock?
8:46
